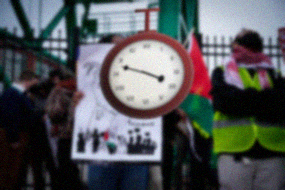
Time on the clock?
3:48
